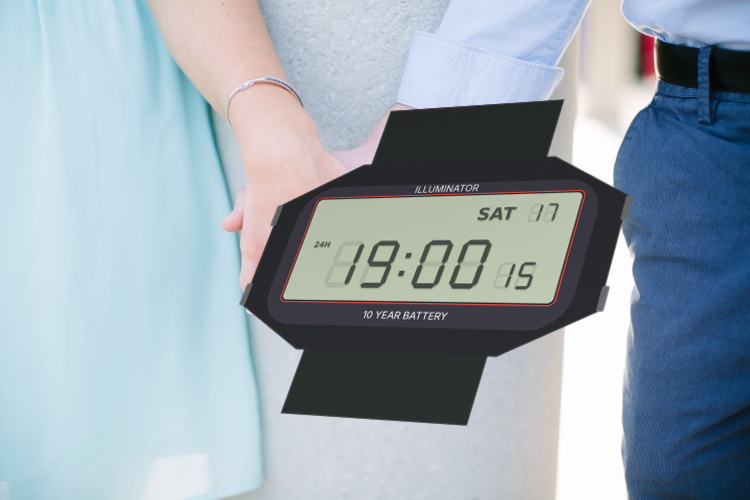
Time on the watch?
19:00:15
